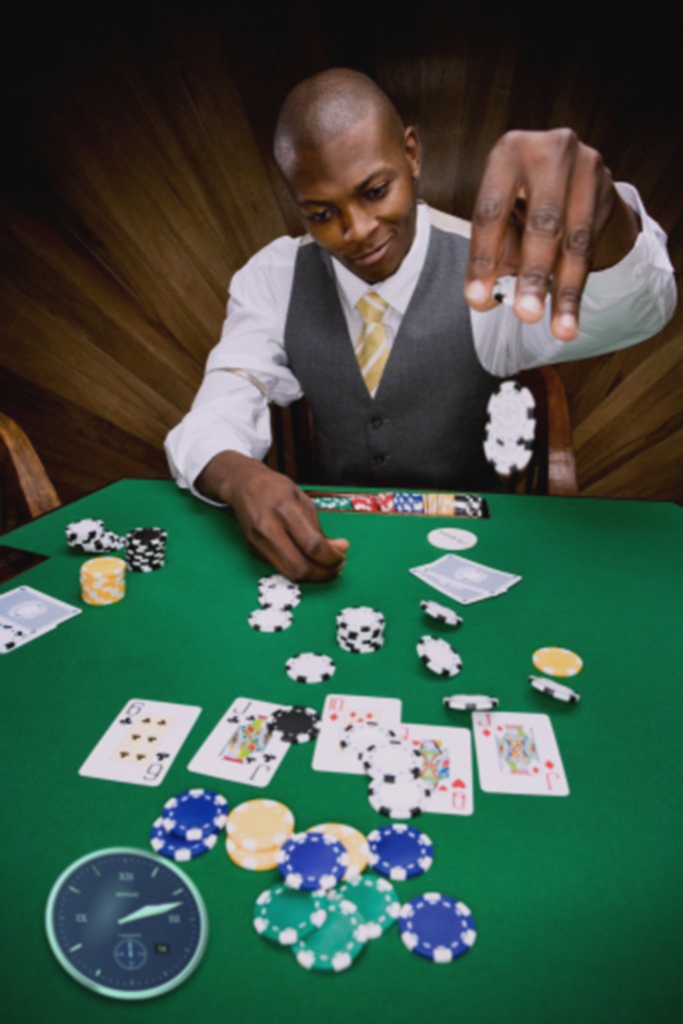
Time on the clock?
2:12
